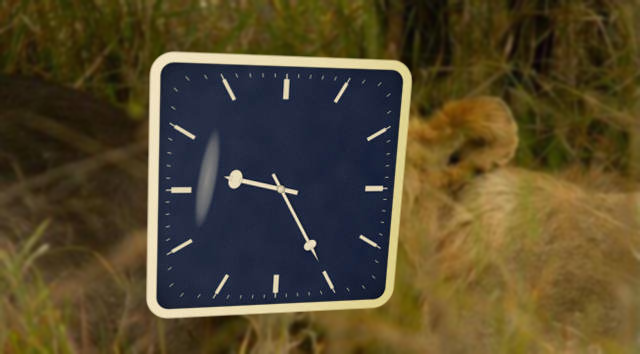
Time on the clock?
9:25
